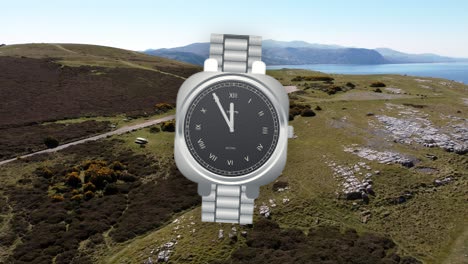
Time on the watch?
11:55
